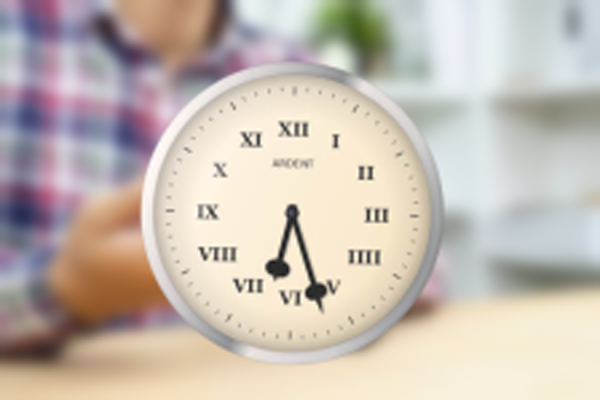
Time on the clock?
6:27
